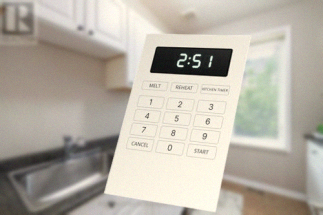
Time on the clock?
2:51
